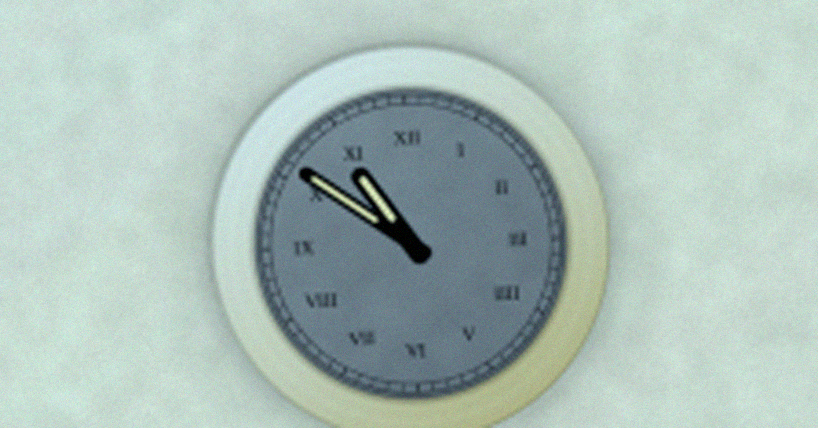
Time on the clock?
10:51
